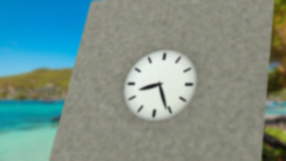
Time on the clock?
8:26
